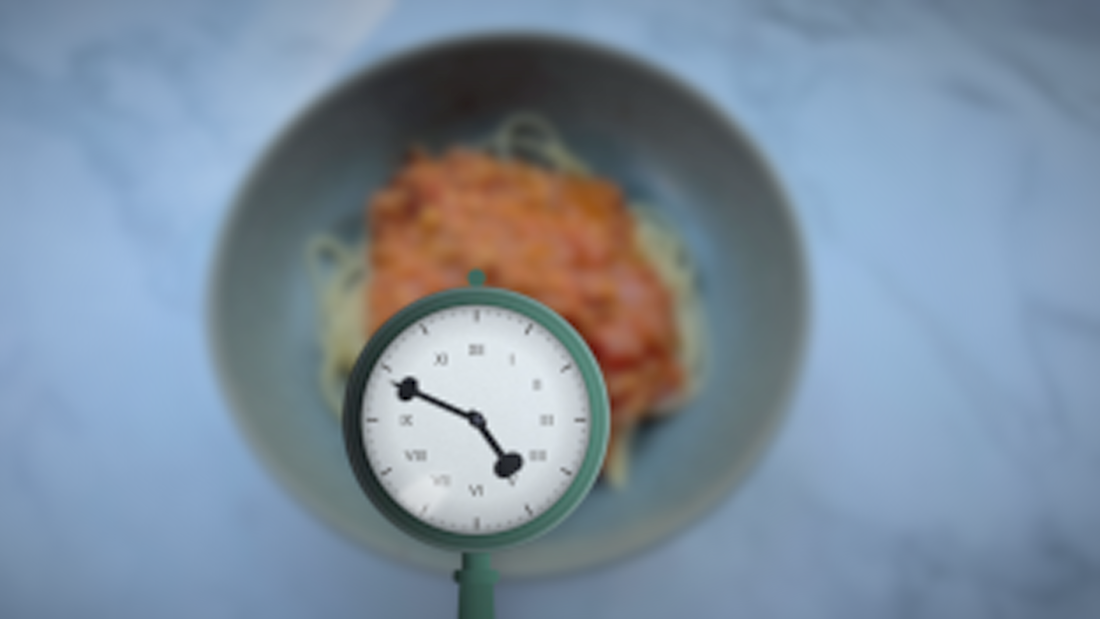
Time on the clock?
4:49
